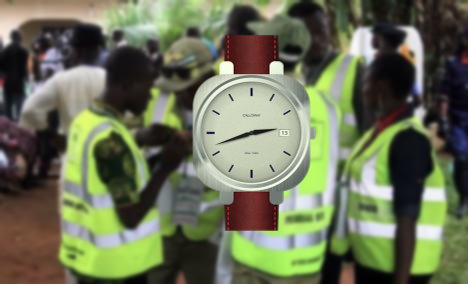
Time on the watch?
2:42
